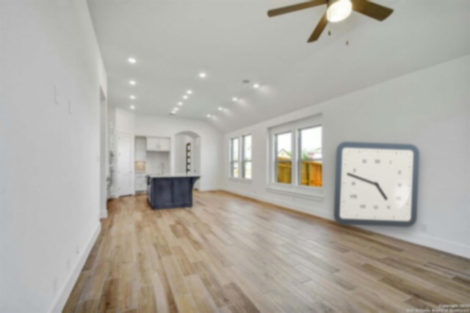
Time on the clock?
4:48
